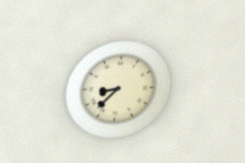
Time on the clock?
8:37
